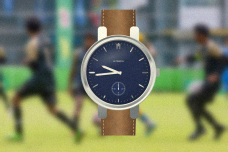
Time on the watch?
9:44
